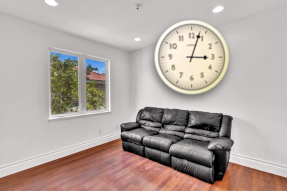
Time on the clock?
3:03
